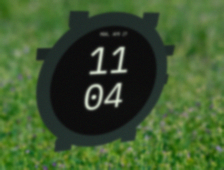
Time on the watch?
11:04
